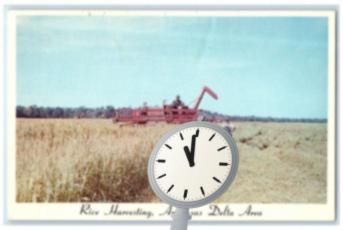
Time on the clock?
10:59
